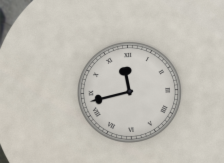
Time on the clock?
11:43
